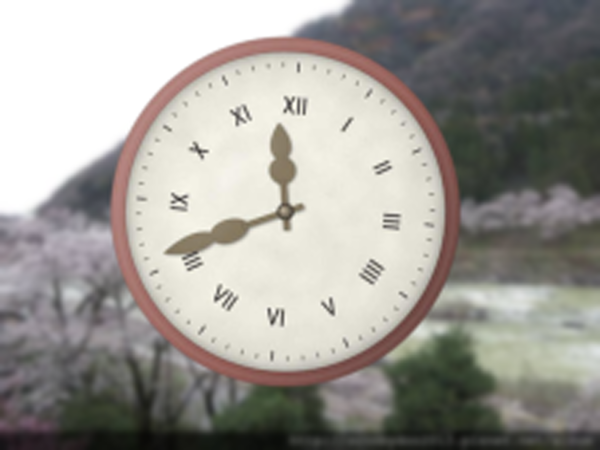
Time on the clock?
11:41
